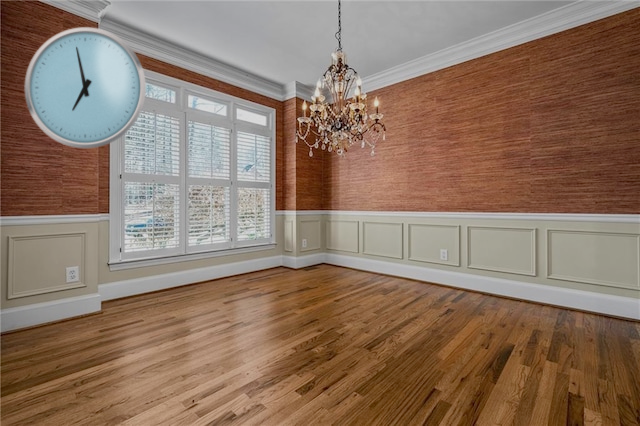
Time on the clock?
6:58
